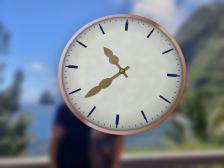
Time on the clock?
10:38
